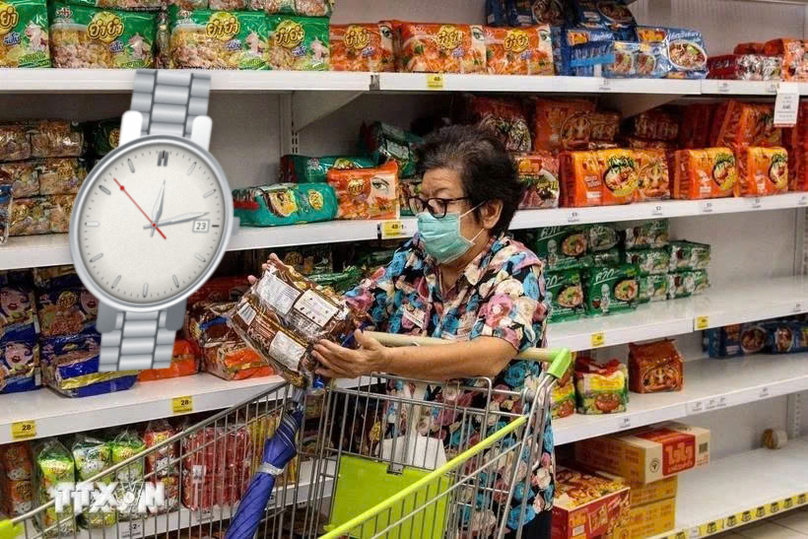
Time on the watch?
12:12:52
